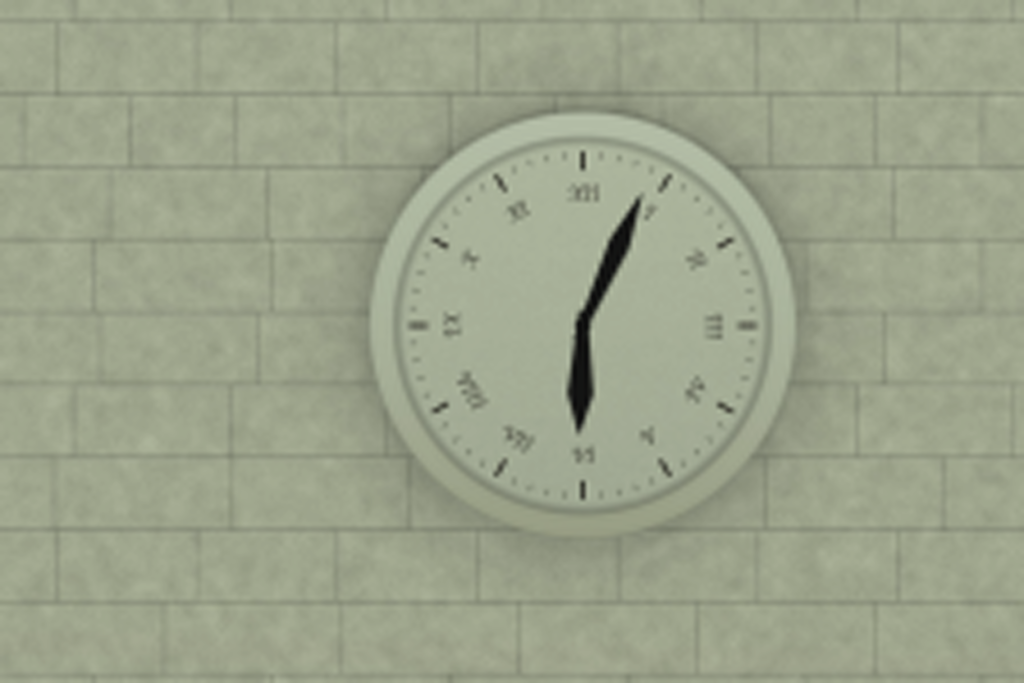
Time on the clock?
6:04
